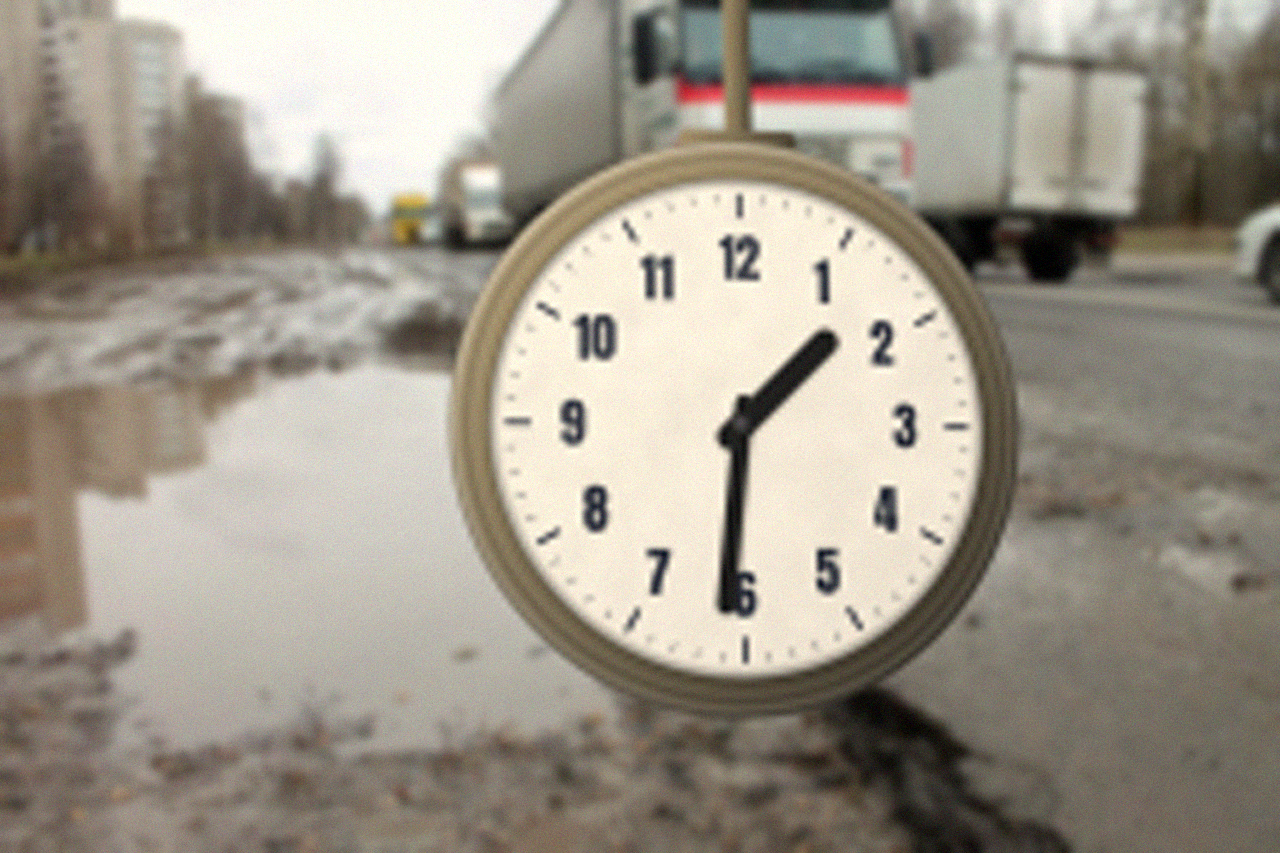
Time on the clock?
1:31
